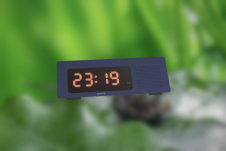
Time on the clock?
23:19
